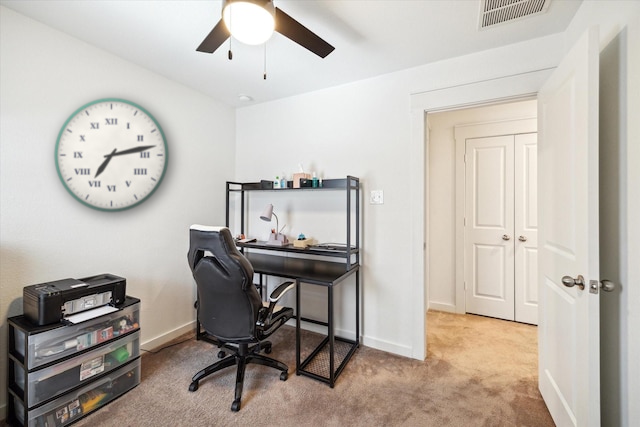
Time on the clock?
7:13
